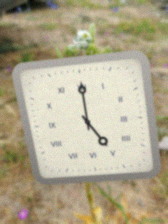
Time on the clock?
5:00
